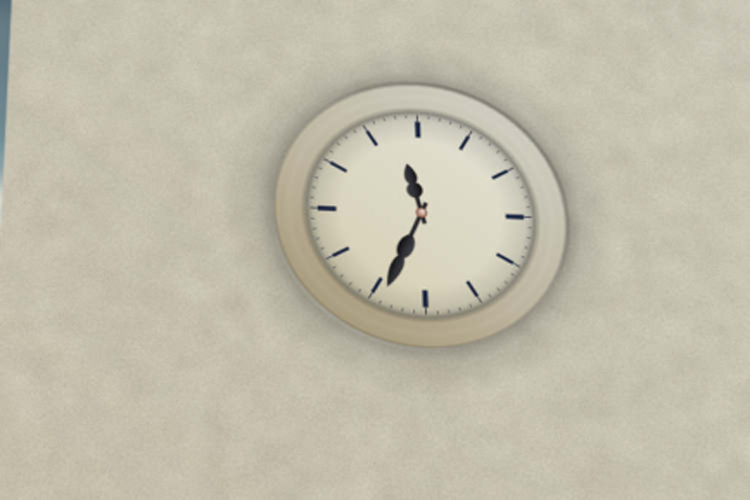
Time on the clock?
11:34
